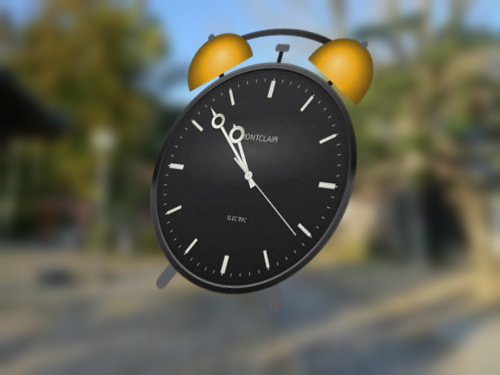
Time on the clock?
10:52:21
